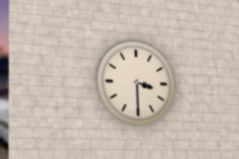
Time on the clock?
3:30
